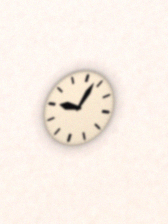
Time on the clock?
9:03
